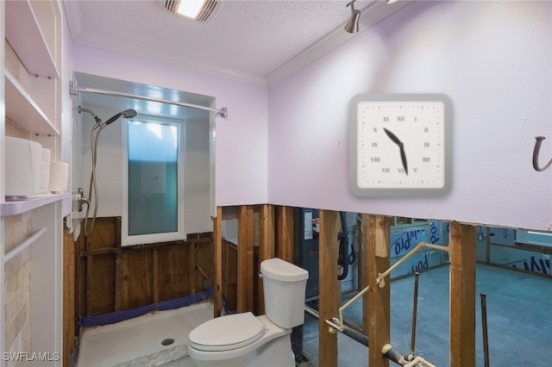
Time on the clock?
10:28
